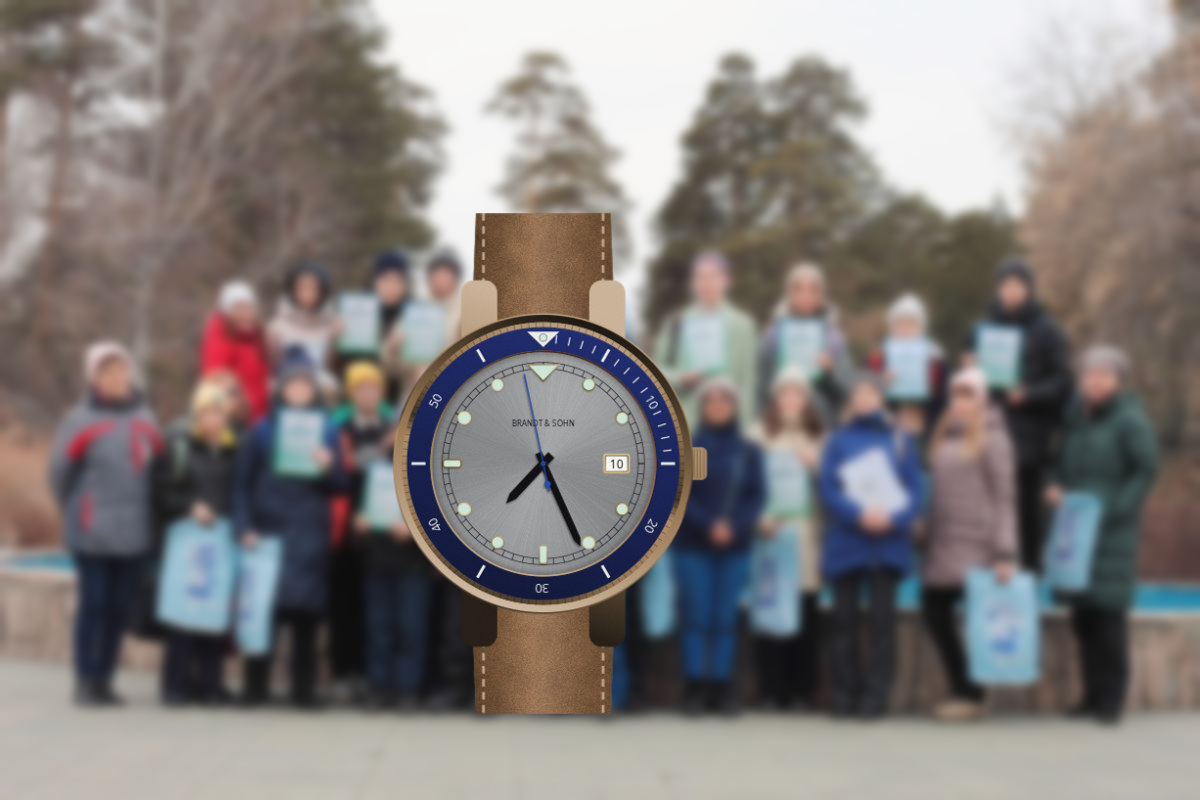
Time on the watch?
7:25:58
